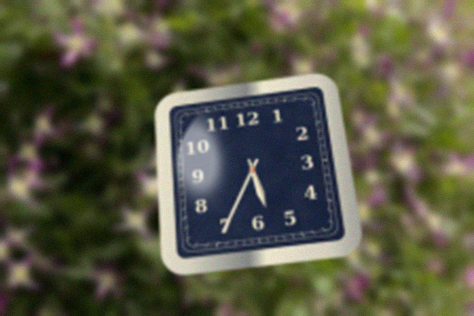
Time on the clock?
5:35
